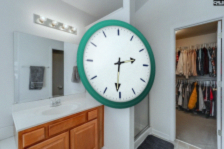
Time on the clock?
2:31
